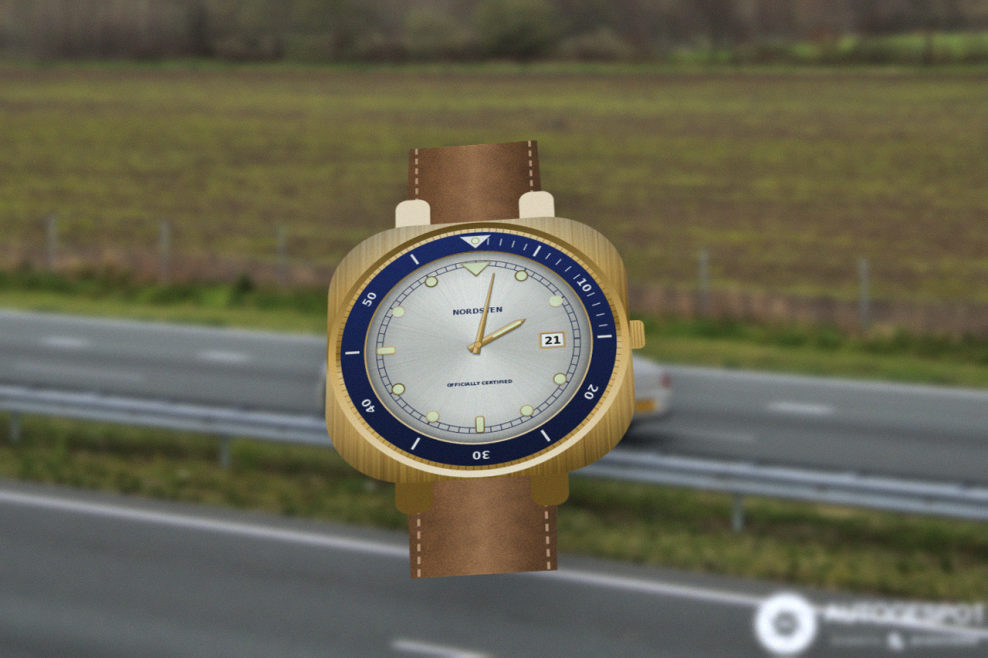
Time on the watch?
2:02
